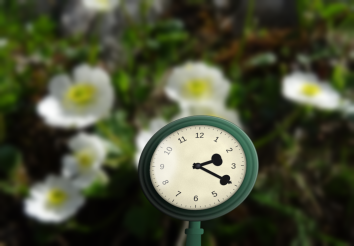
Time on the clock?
2:20
